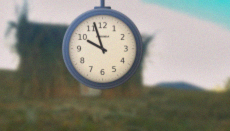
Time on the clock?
9:57
